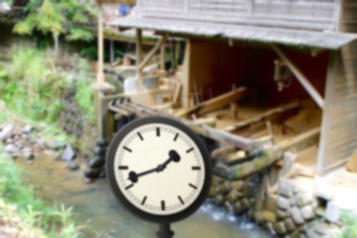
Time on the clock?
1:42
